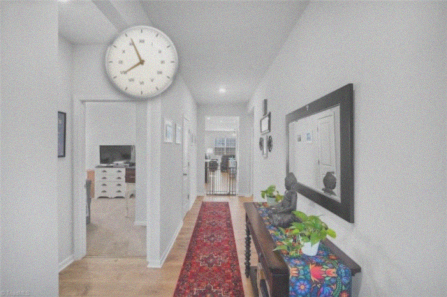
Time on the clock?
7:56
